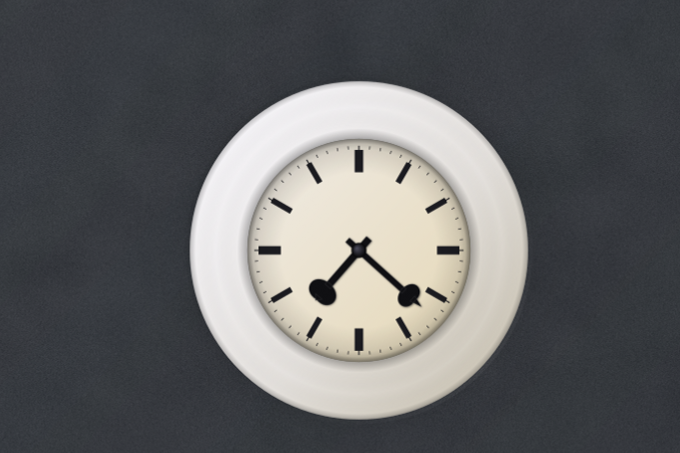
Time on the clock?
7:22
